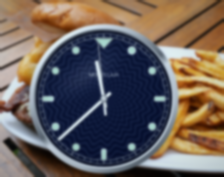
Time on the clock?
11:37:59
